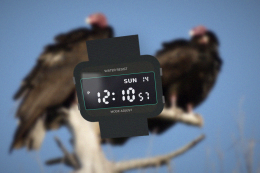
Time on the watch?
12:10:57
